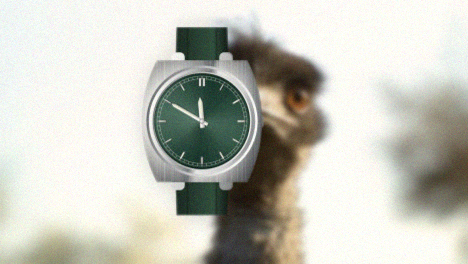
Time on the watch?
11:50
